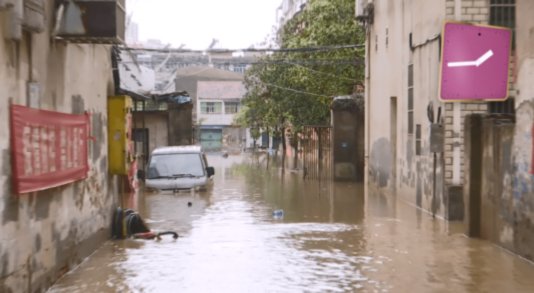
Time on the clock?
1:44
